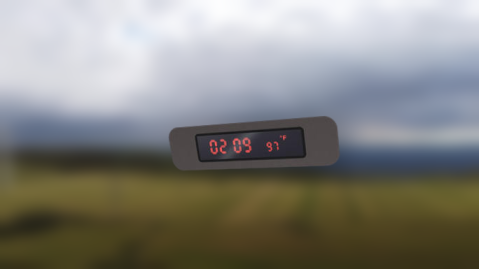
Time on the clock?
2:09
